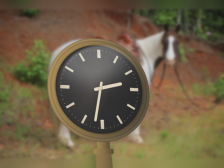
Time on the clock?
2:32
